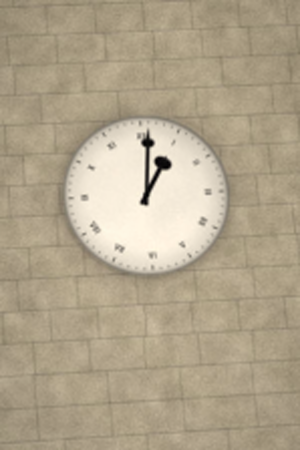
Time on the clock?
1:01
